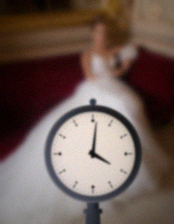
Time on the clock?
4:01
